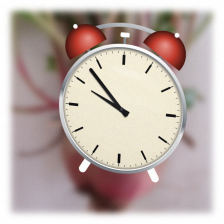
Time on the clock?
9:53
